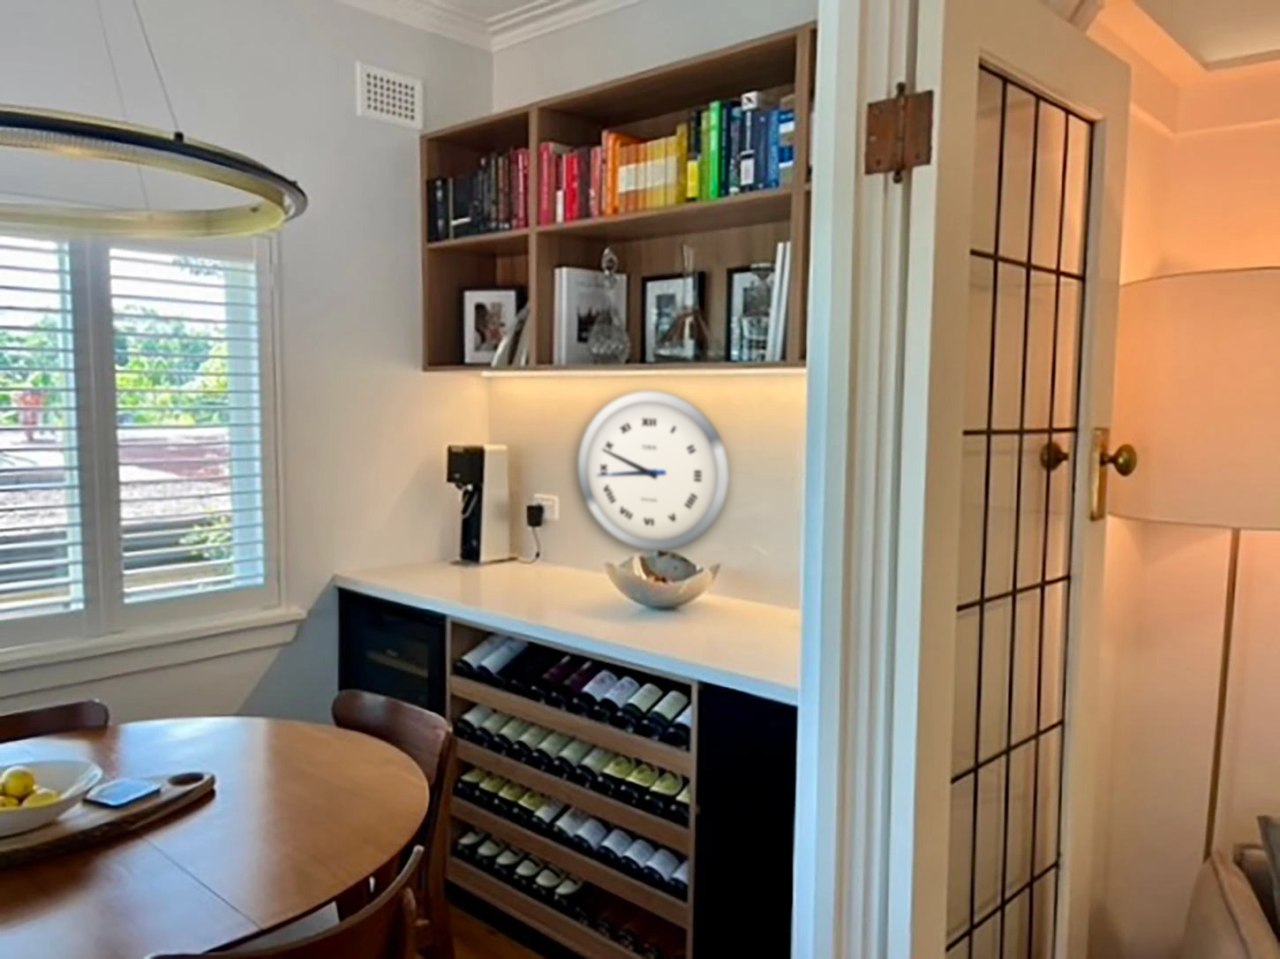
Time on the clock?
8:48:44
